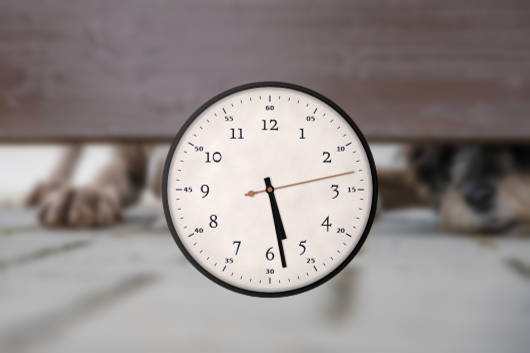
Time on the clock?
5:28:13
